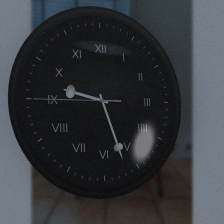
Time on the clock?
9:26:45
